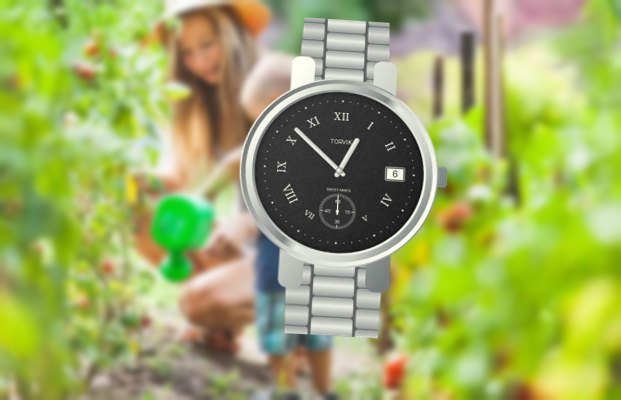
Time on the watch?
12:52
